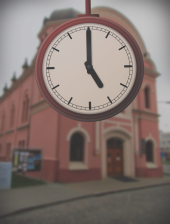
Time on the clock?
5:00
